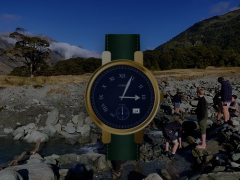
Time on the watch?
3:04
